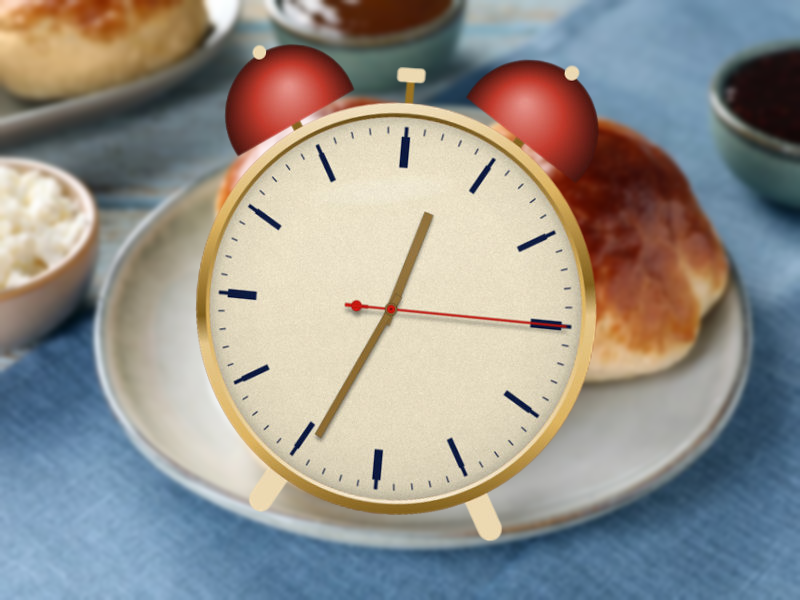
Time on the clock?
12:34:15
